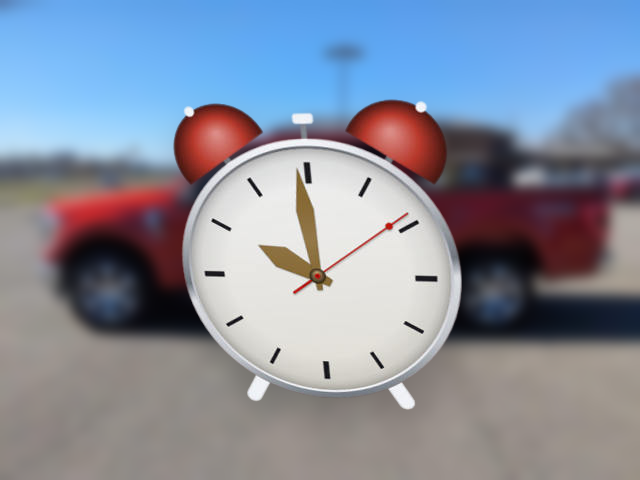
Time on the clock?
9:59:09
